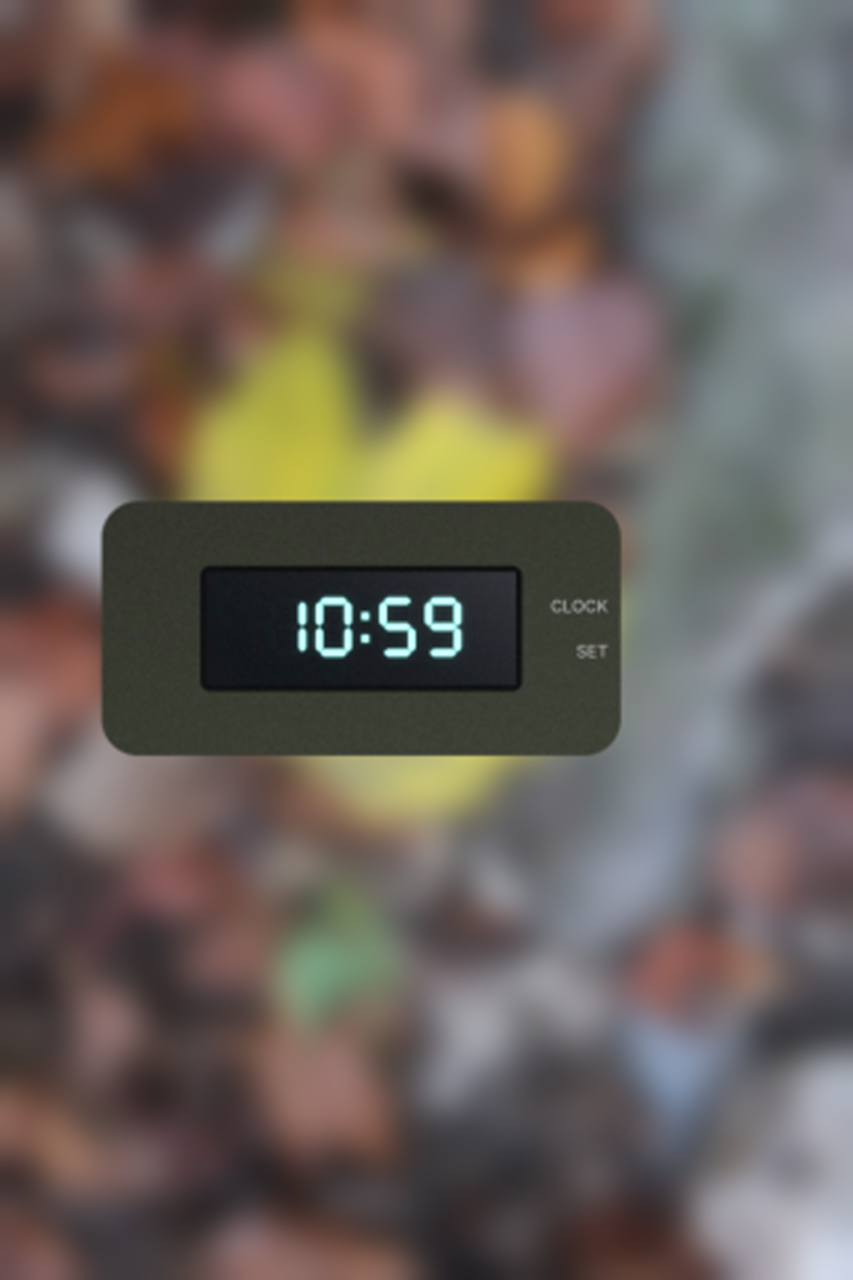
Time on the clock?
10:59
